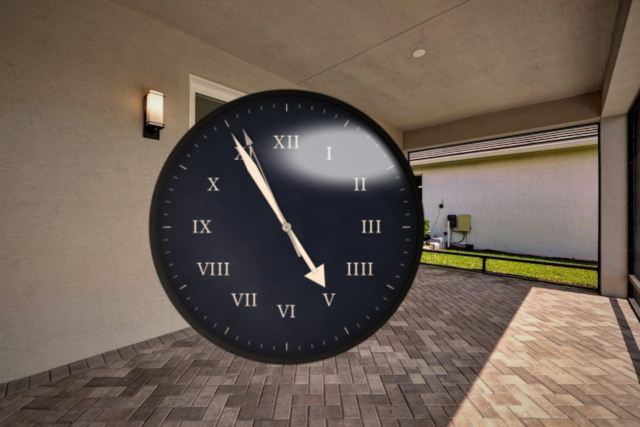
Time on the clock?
4:54:56
